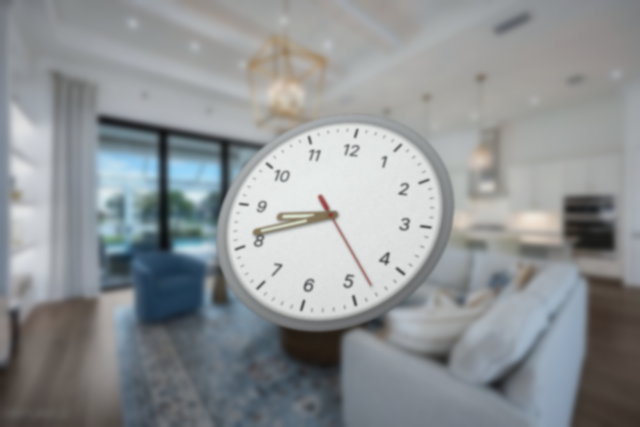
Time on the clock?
8:41:23
